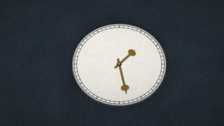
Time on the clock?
1:28
